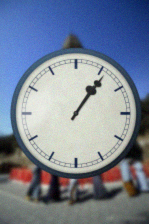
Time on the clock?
1:06
